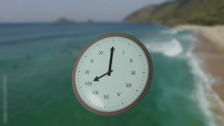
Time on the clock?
8:00
